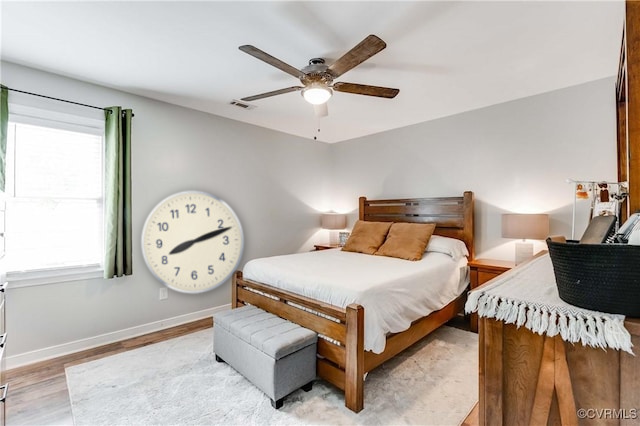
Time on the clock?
8:12
